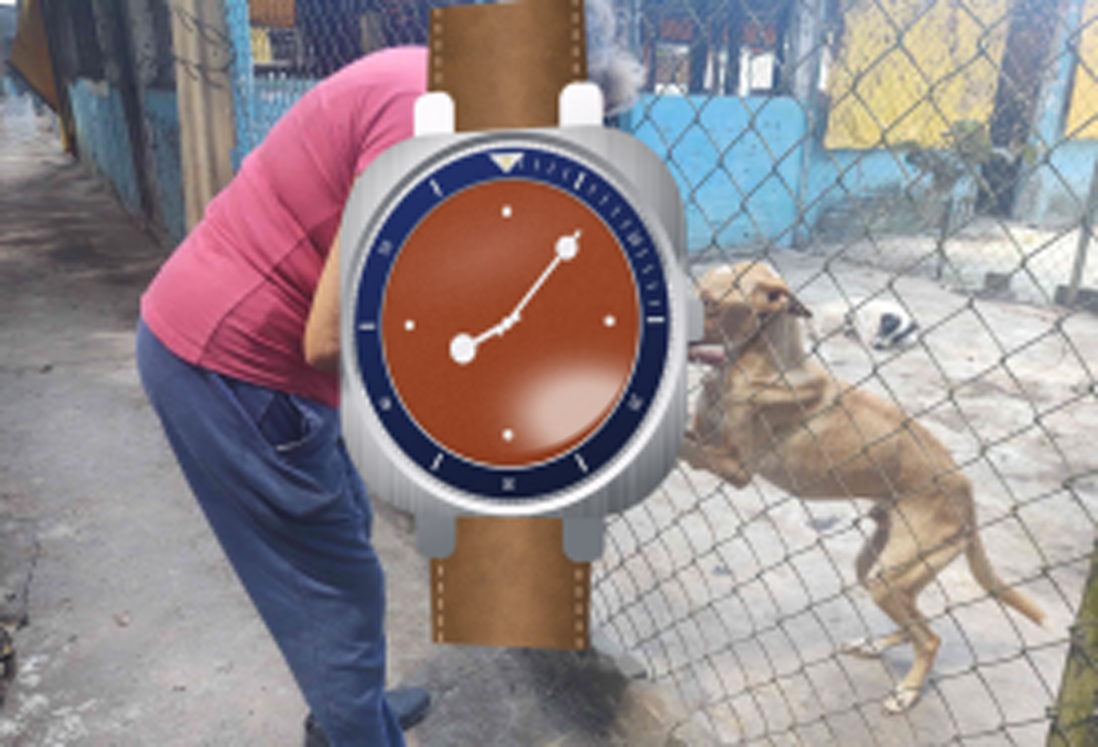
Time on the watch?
8:07
